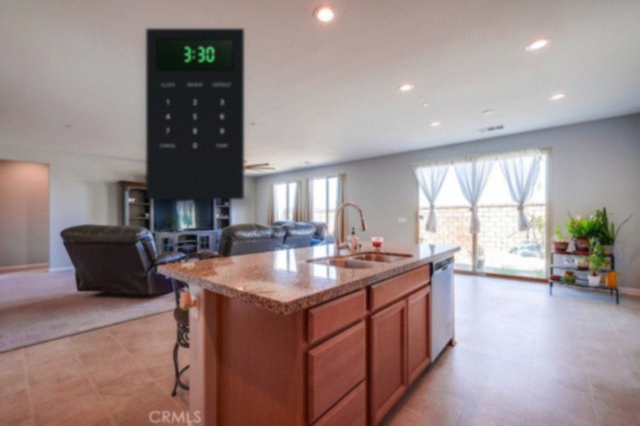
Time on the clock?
3:30
